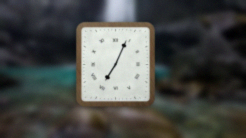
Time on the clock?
7:04
